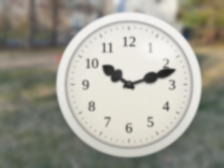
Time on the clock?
10:12
